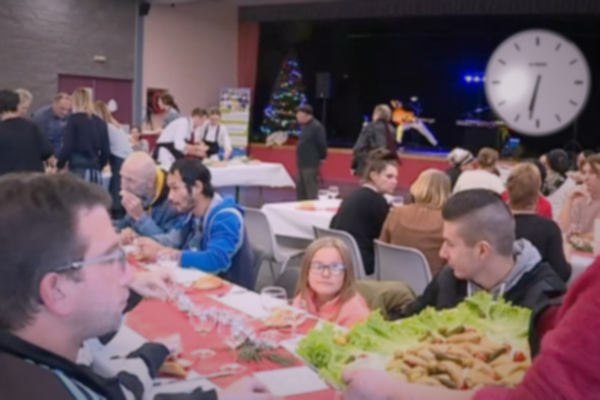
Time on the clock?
6:32
